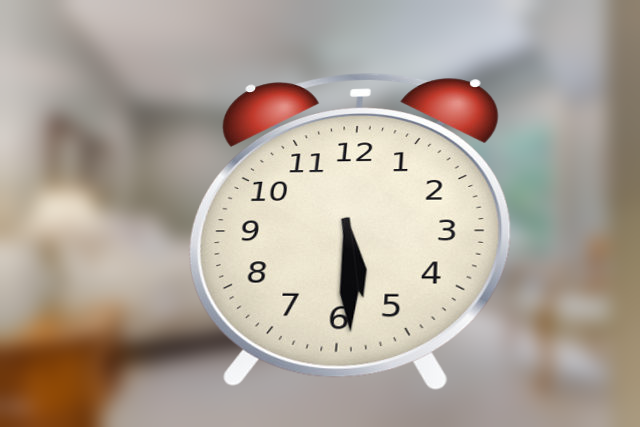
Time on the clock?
5:29
